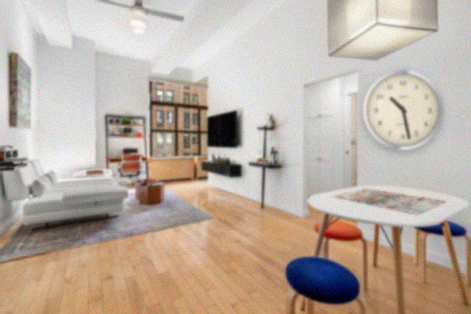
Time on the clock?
10:28
